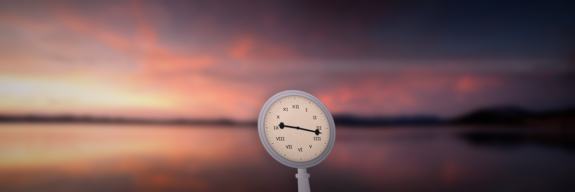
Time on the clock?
9:17
